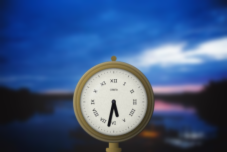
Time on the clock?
5:32
